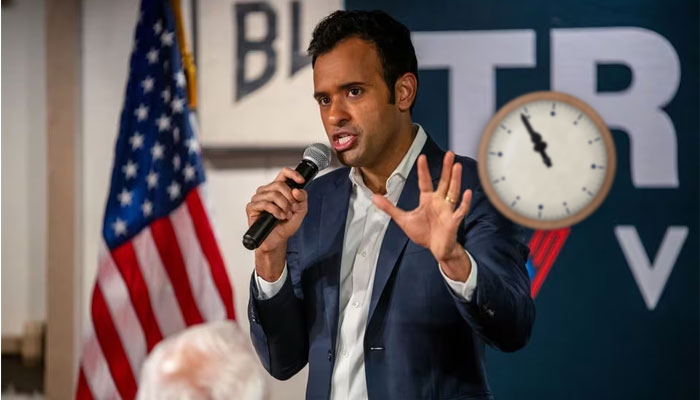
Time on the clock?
10:54
